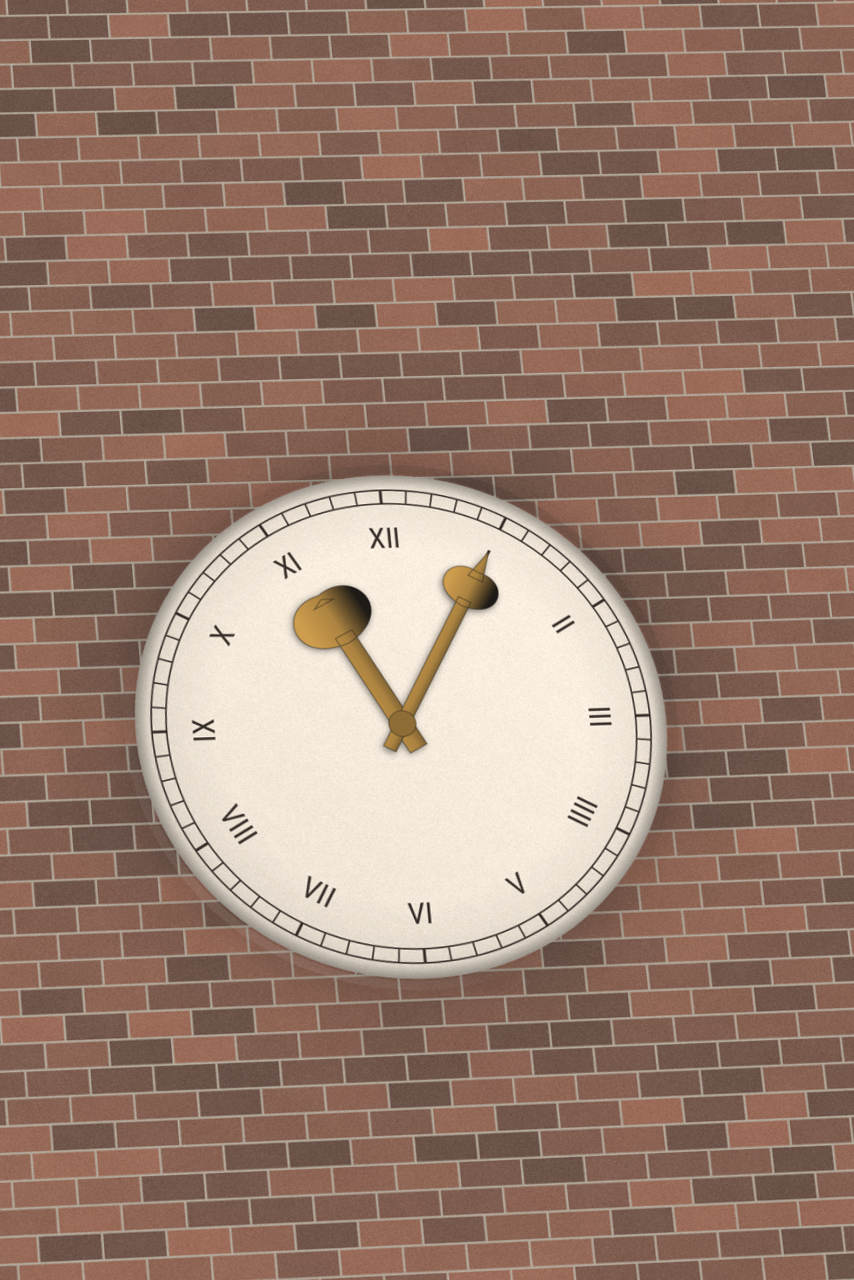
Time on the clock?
11:05
